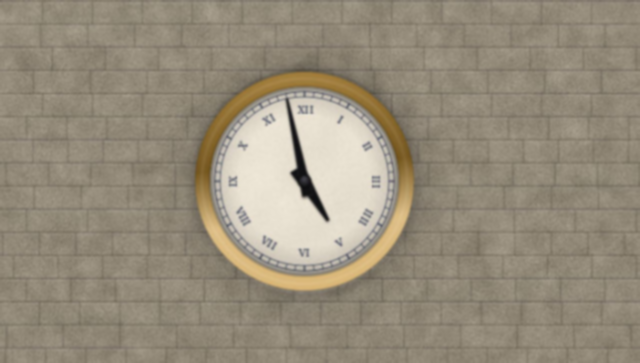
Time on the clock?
4:58
